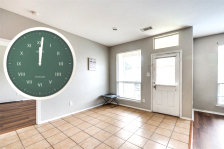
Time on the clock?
12:01
